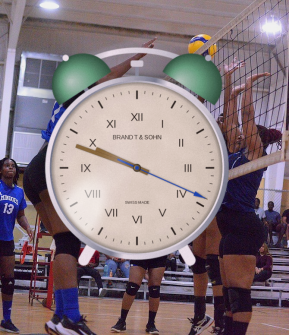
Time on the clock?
9:48:19
